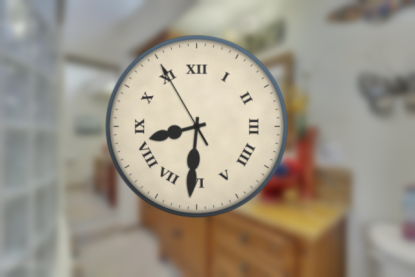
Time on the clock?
8:30:55
